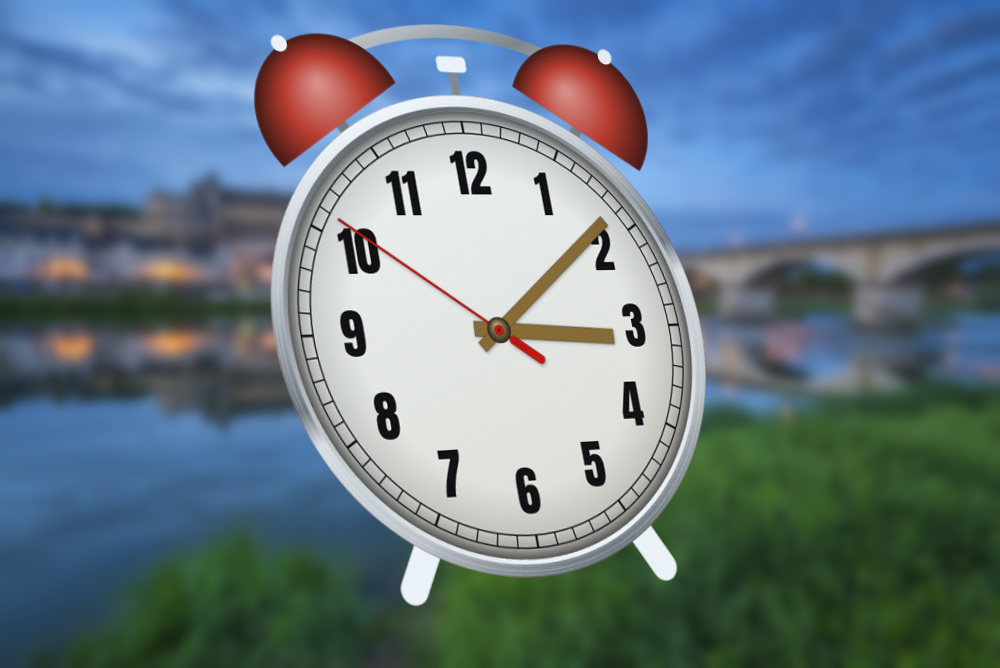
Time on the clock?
3:08:51
